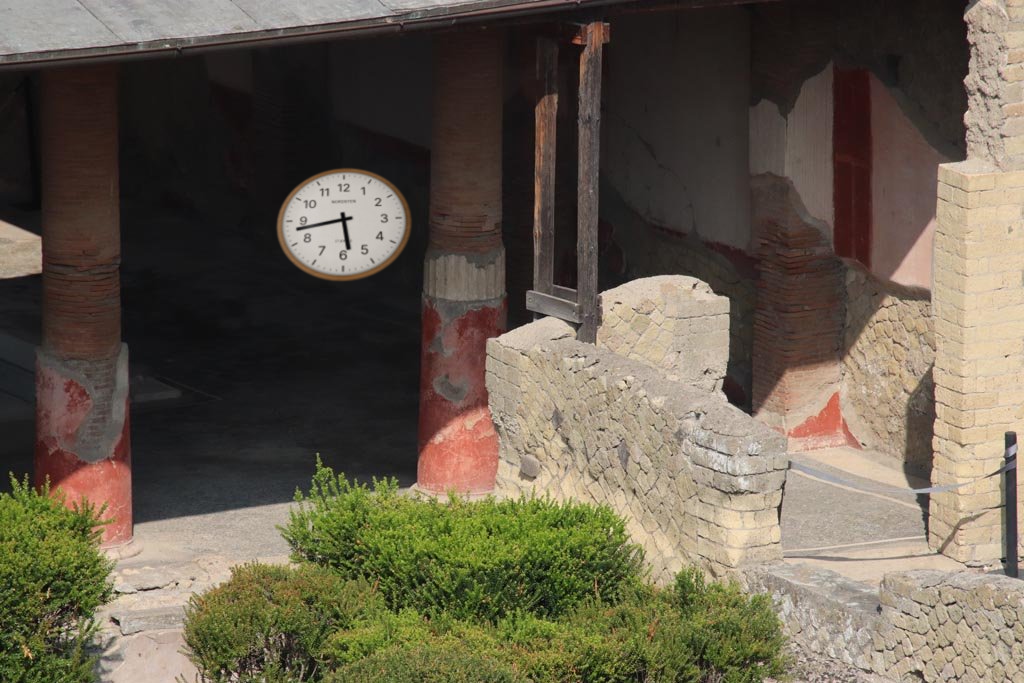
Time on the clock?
5:43
